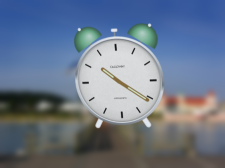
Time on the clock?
10:21
